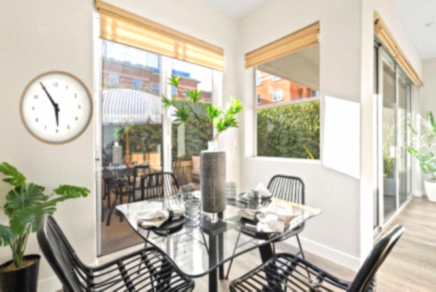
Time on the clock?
5:55
